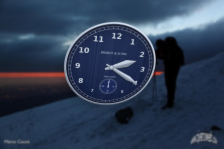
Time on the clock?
2:20
